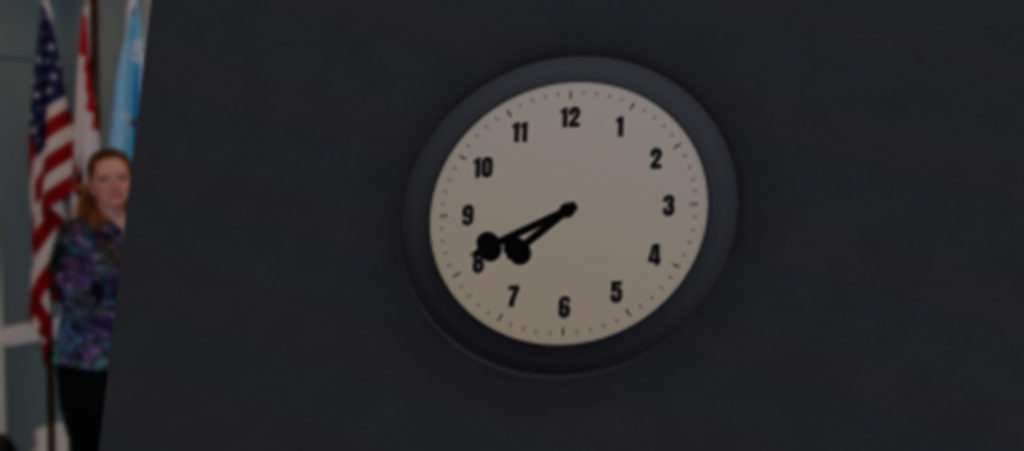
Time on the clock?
7:41
